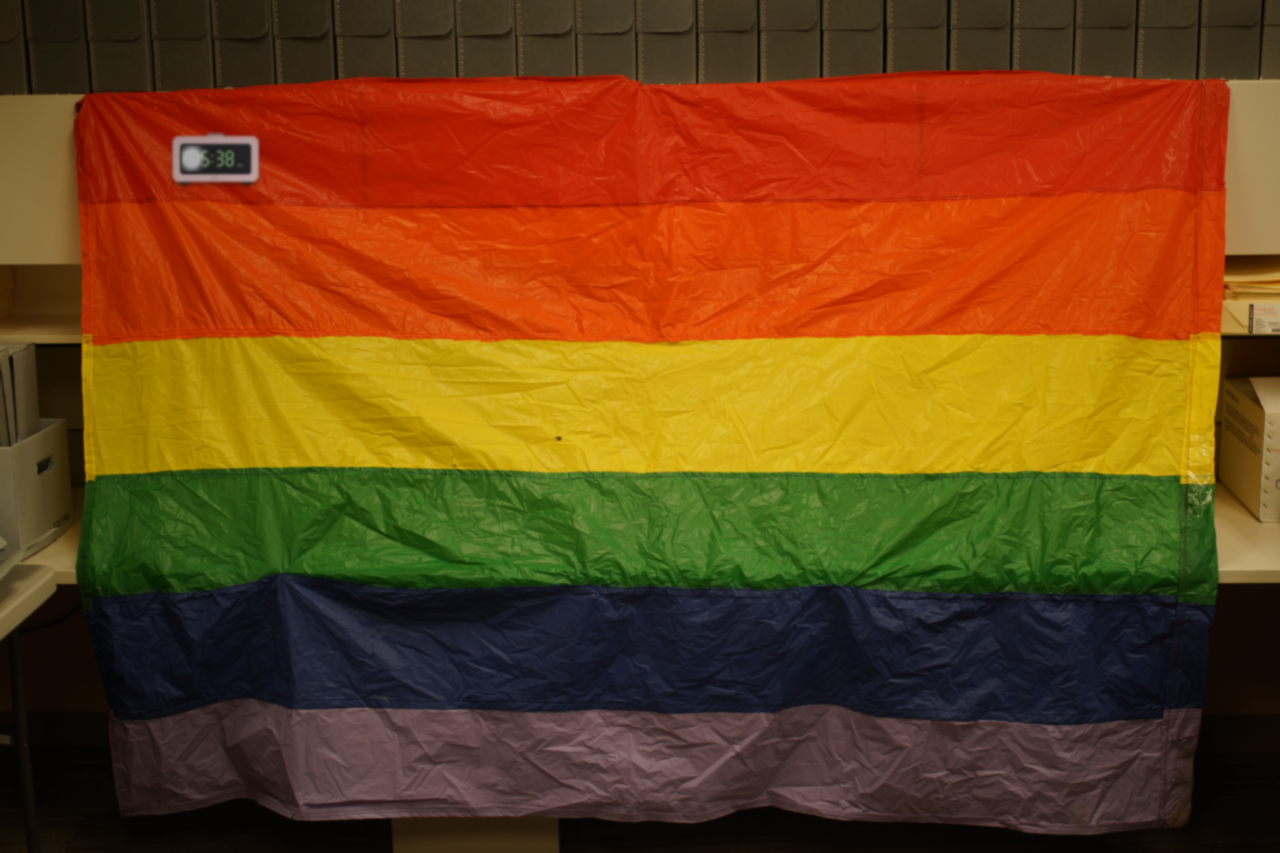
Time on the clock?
5:38
